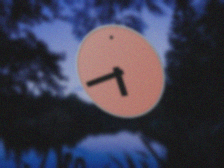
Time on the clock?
5:42
